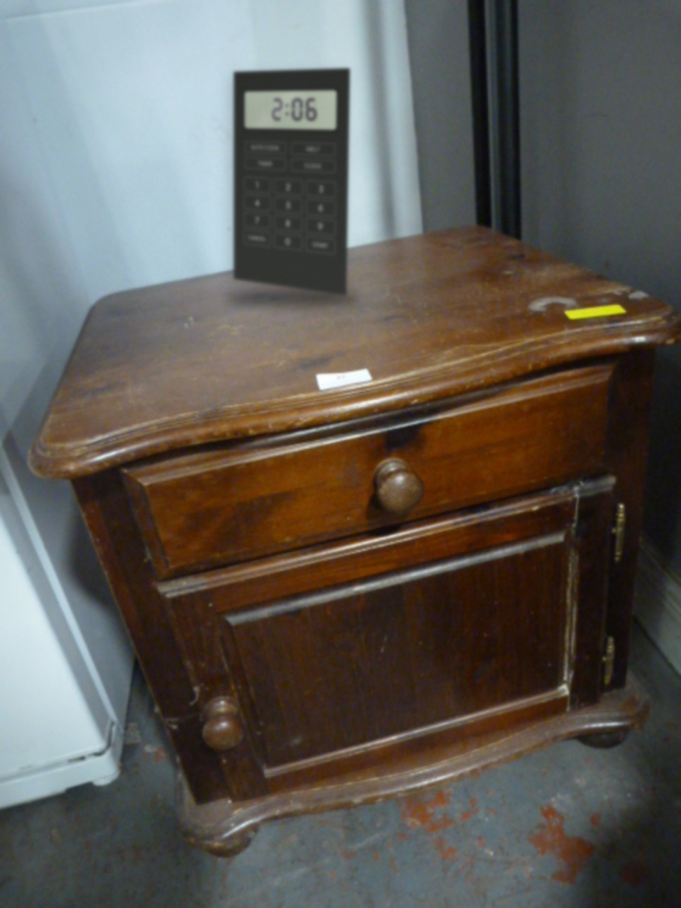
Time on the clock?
2:06
